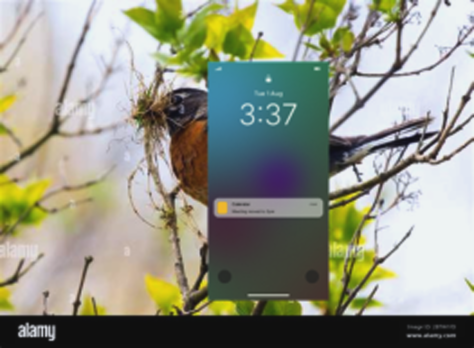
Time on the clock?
3:37
